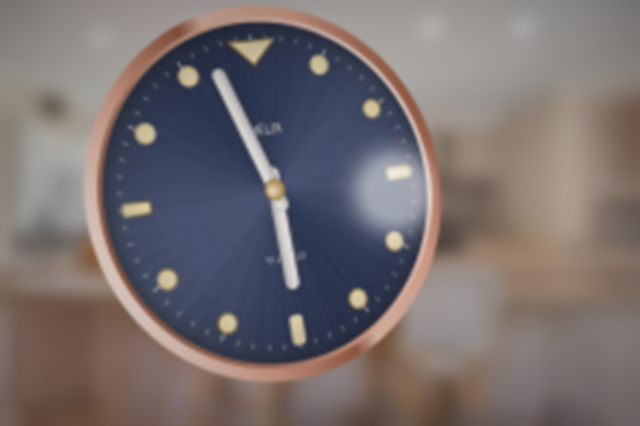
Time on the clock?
5:57
